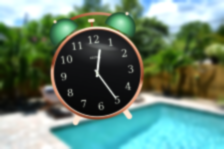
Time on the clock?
12:25
